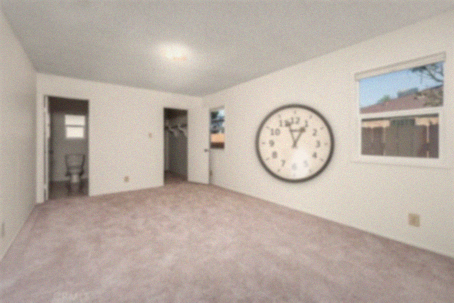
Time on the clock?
12:57
